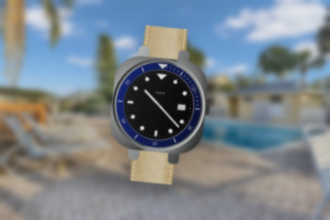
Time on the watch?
10:22
